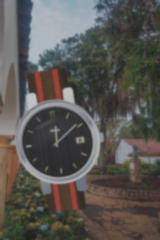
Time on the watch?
12:09
